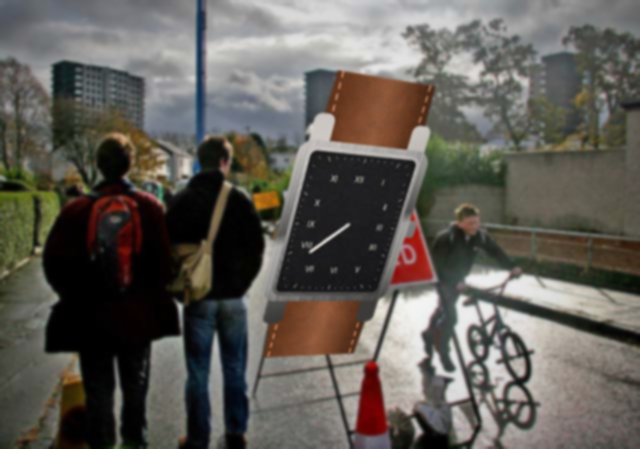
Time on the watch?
7:38
